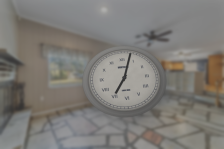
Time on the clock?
7:03
